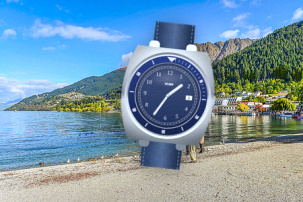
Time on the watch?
1:35
